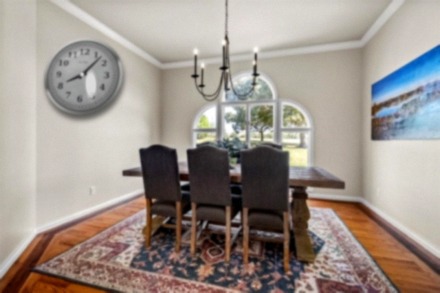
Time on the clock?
8:07
